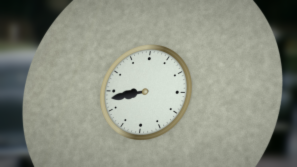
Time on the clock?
8:43
